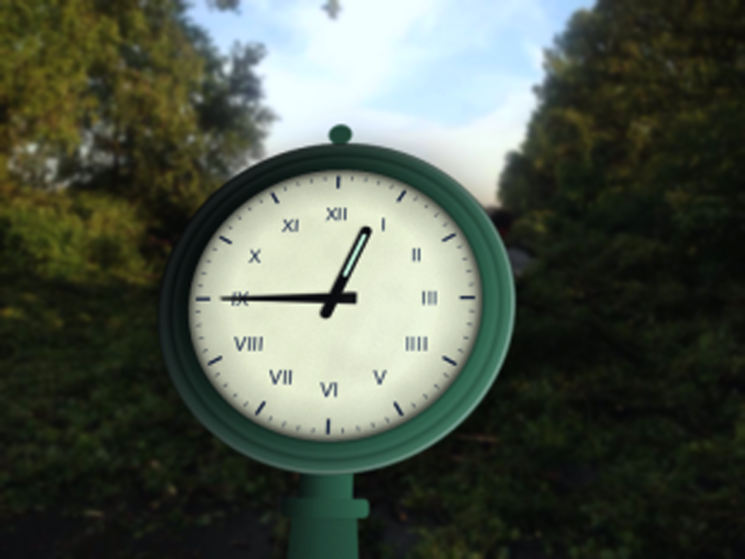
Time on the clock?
12:45
